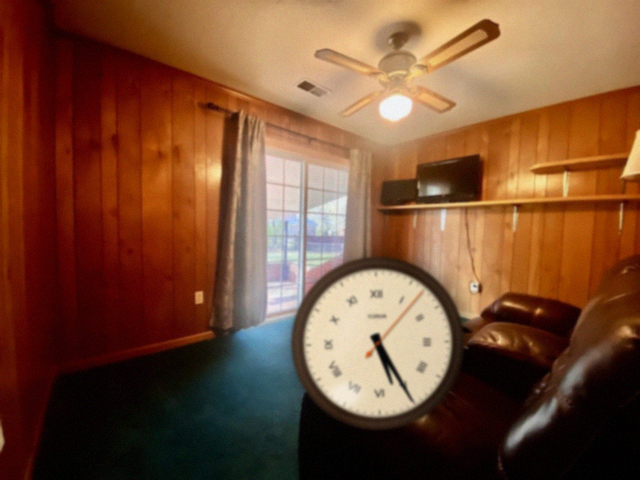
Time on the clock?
5:25:07
